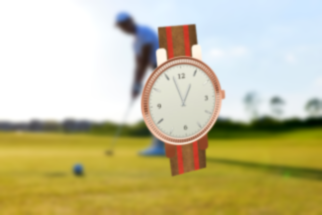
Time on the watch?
12:57
